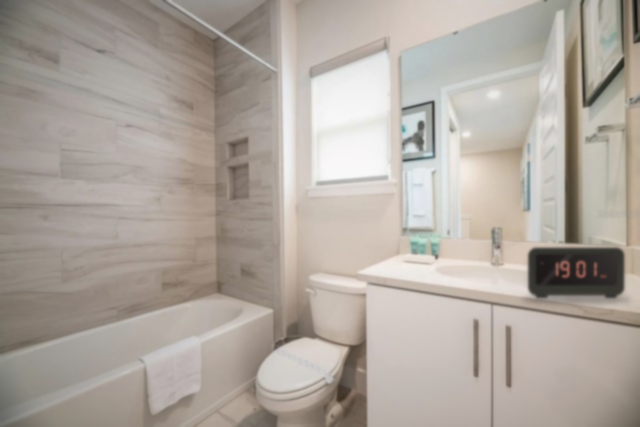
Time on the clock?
19:01
